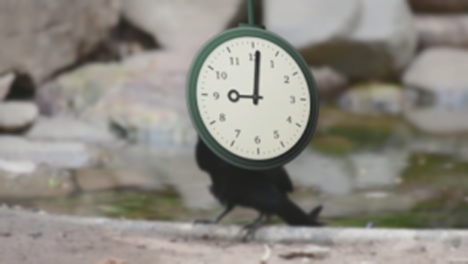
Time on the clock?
9:01
